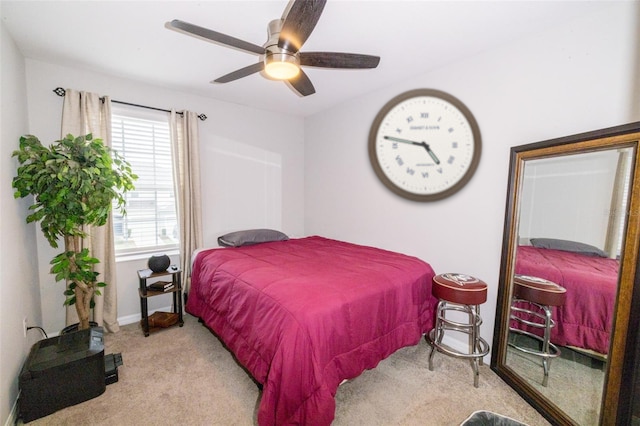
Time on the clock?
4:47
